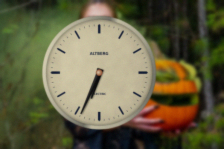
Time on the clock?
6:34
